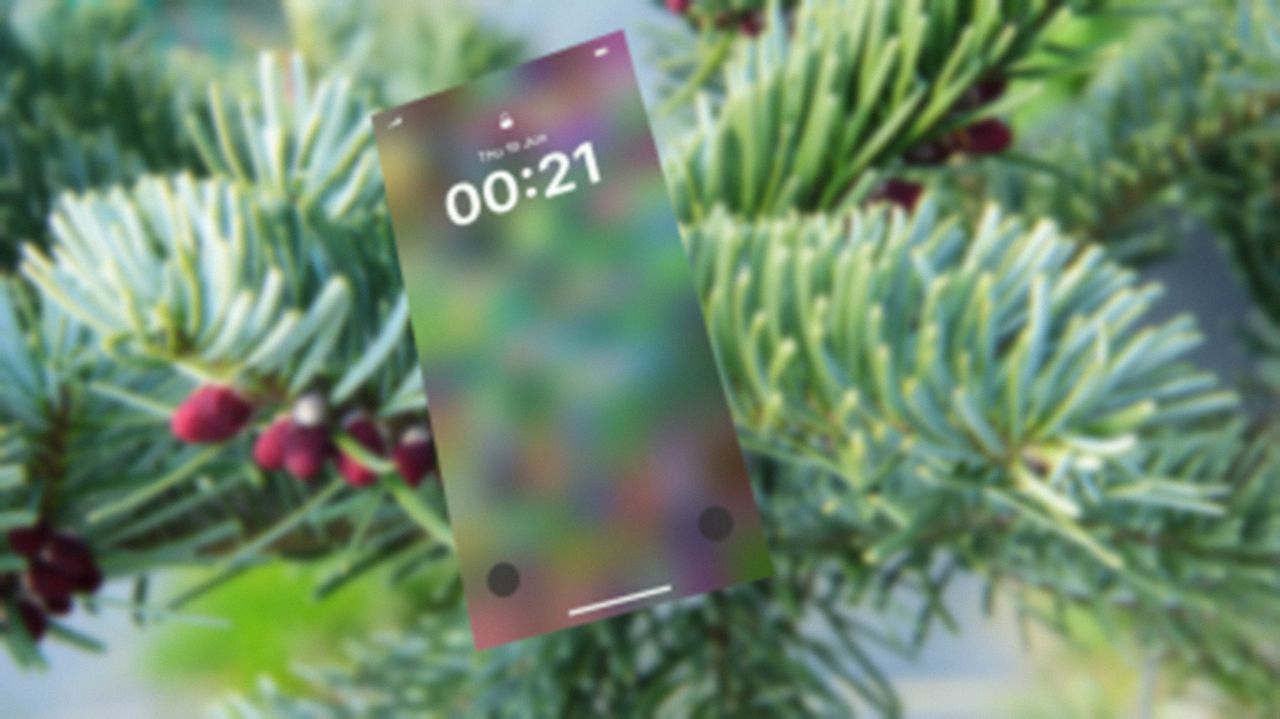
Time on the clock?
0:21
